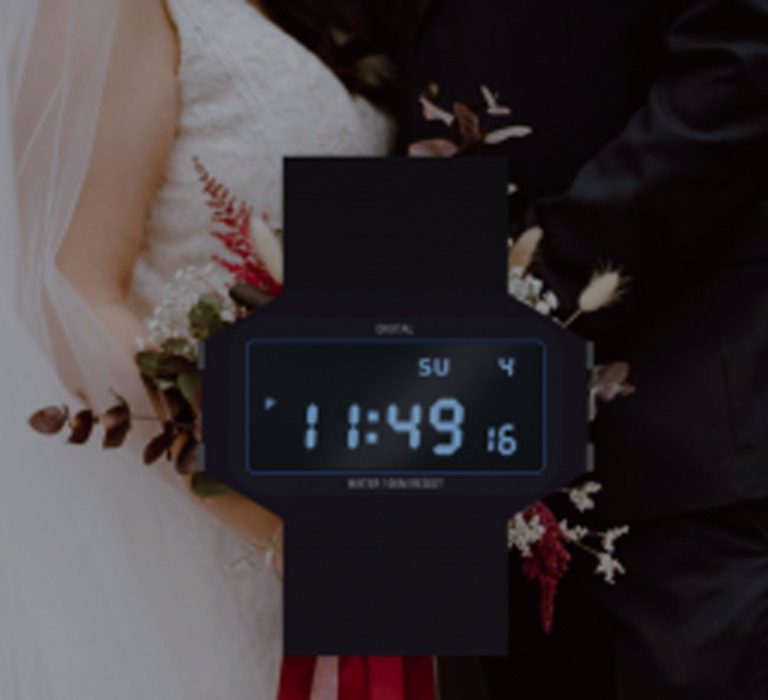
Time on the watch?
11:49:16
